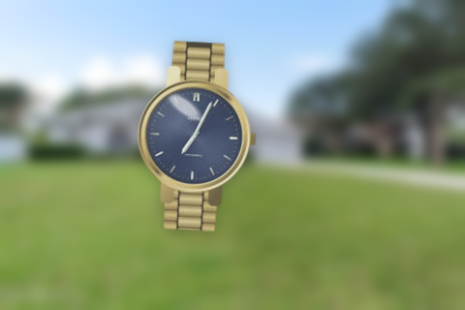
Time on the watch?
7:04
